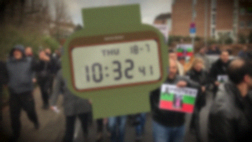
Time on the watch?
10:32
